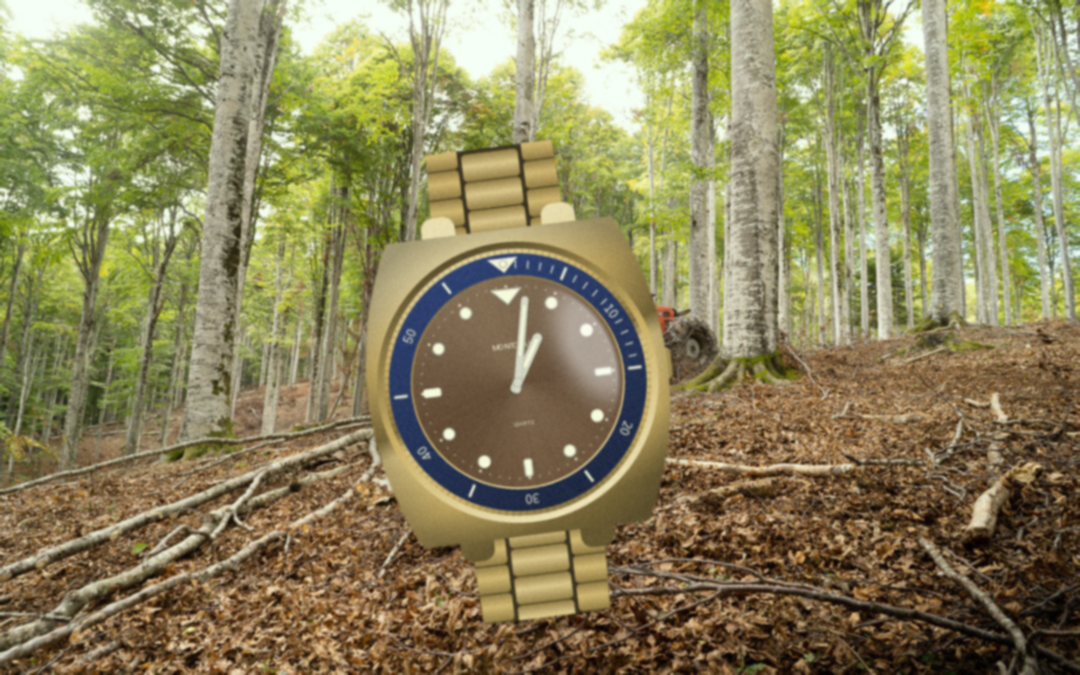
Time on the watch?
1:02
